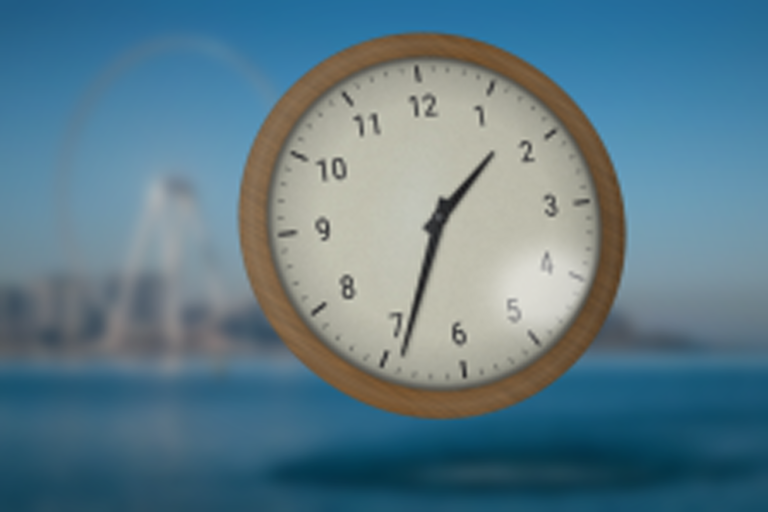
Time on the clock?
1:34
